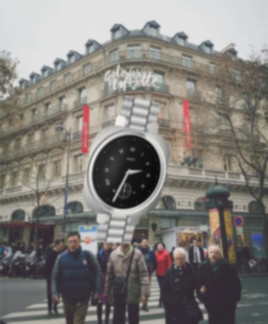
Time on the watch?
2:33
